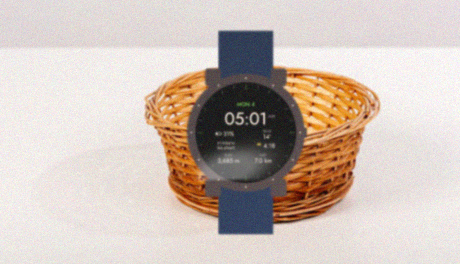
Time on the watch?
5:01
